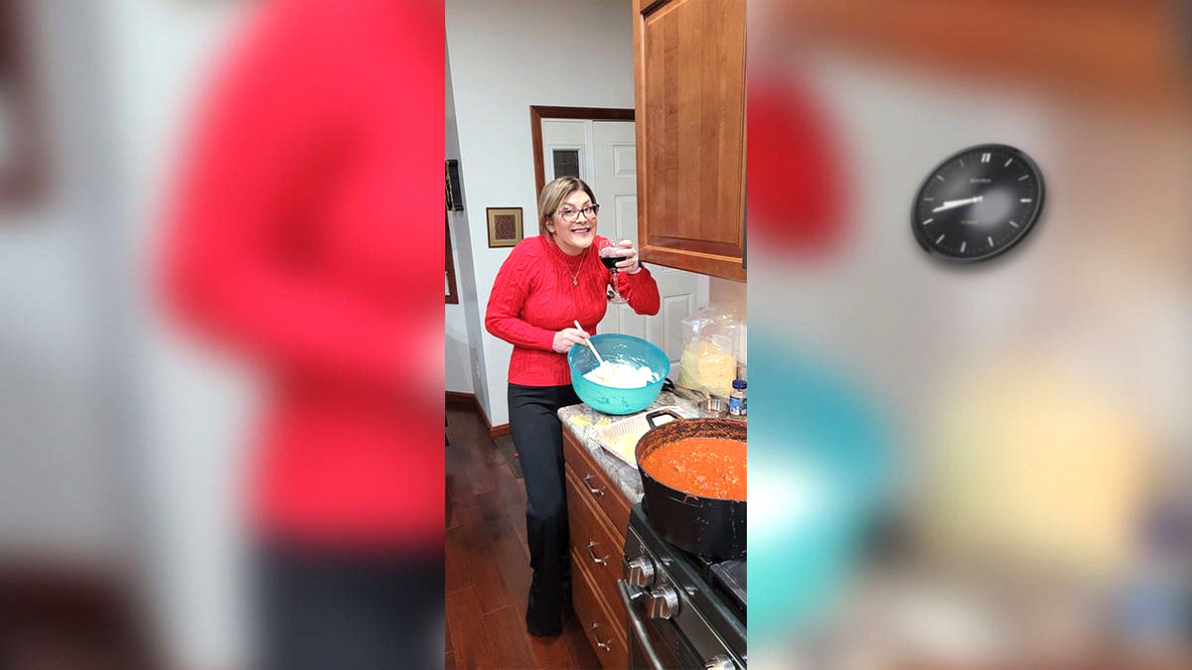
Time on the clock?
8:42
